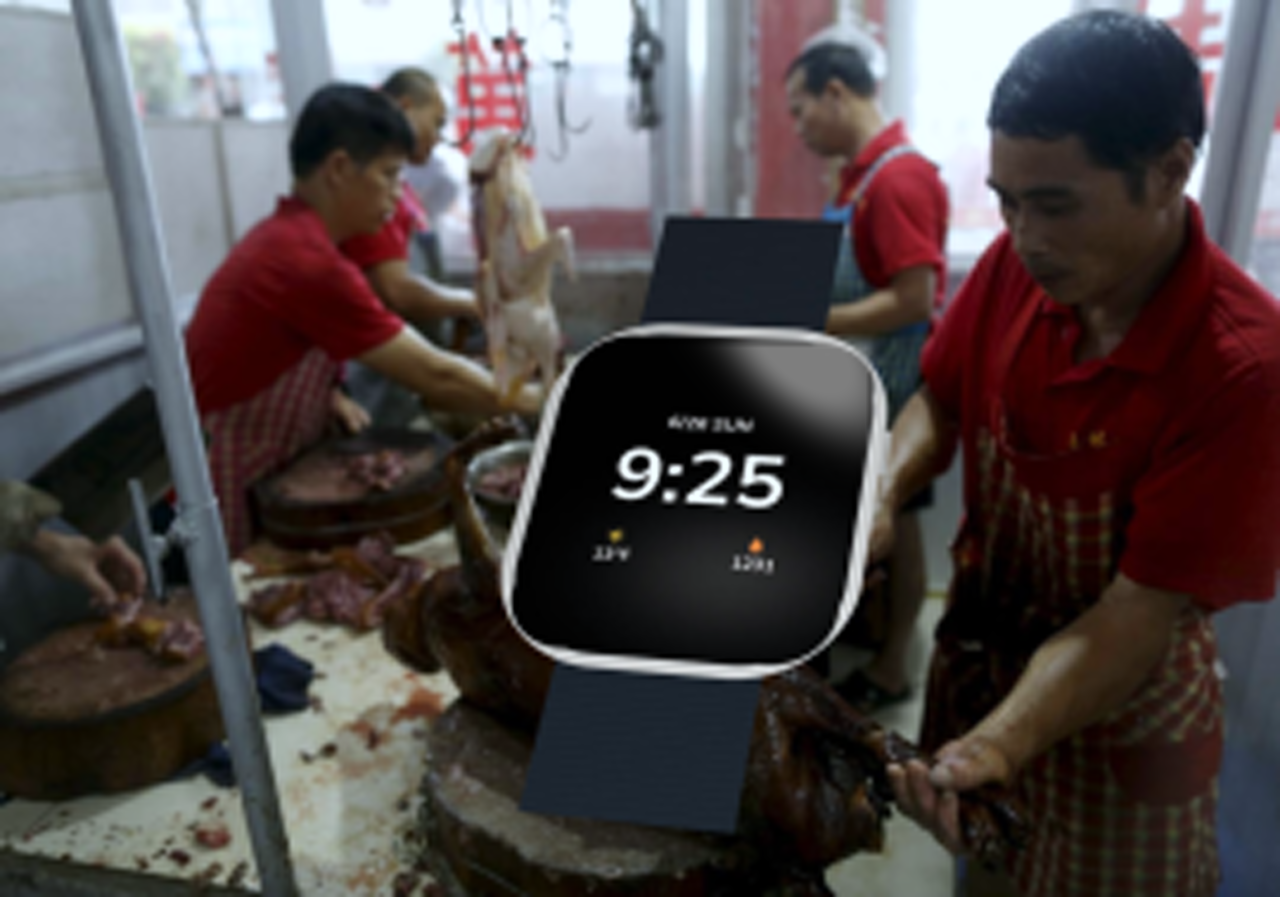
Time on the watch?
9:25
